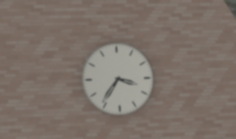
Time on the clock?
3:36
